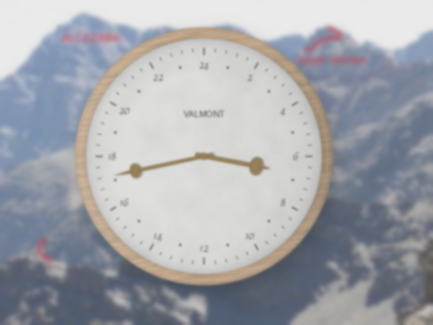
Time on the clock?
6:43
